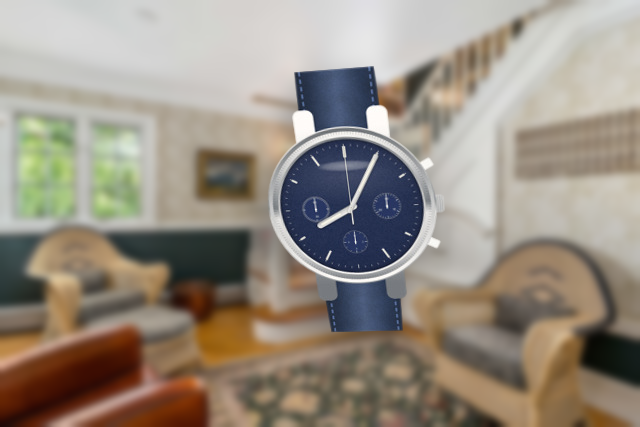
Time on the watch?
8:05
